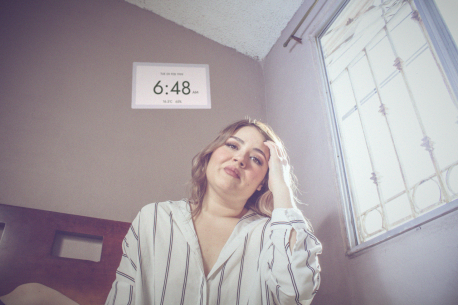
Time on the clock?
6:48
